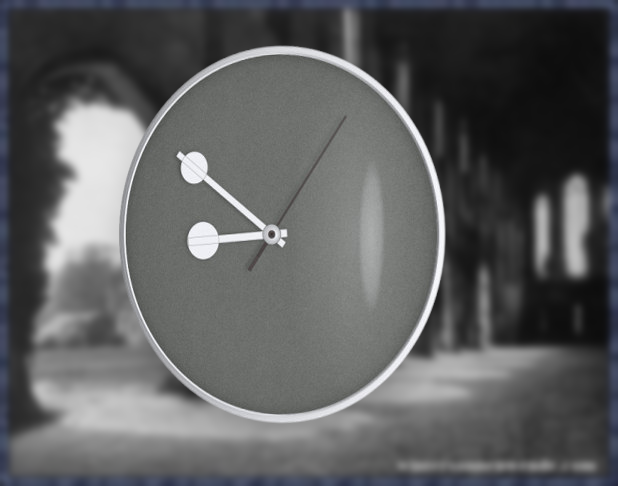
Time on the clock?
8:51:06
